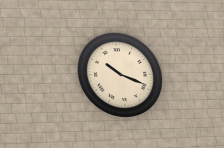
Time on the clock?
10:19
